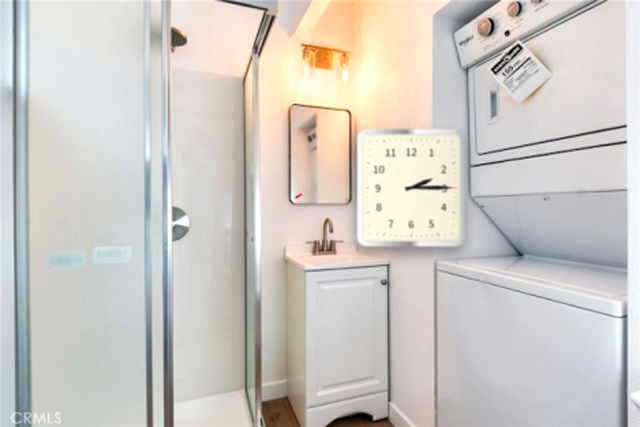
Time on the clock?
2:15
